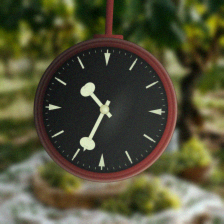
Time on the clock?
10:34
